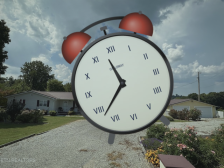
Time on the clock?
11:38
